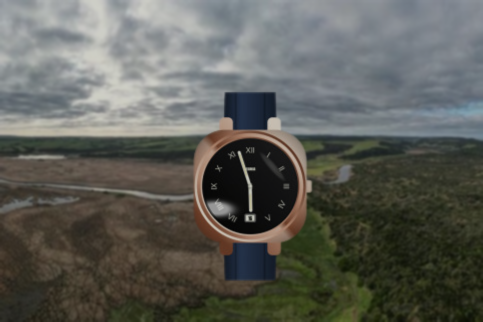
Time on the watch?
5:57
